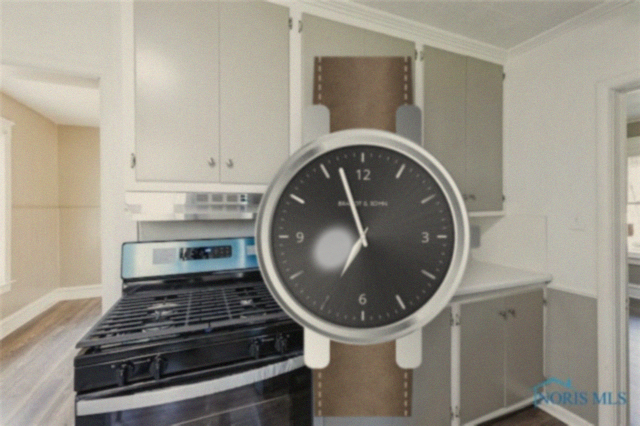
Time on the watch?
6:57
